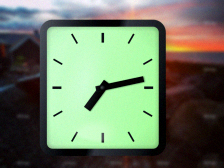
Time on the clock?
7:13
